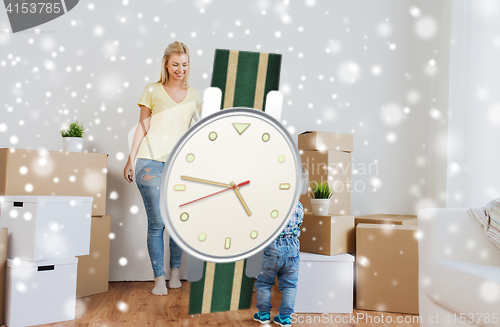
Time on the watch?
4:46:42
